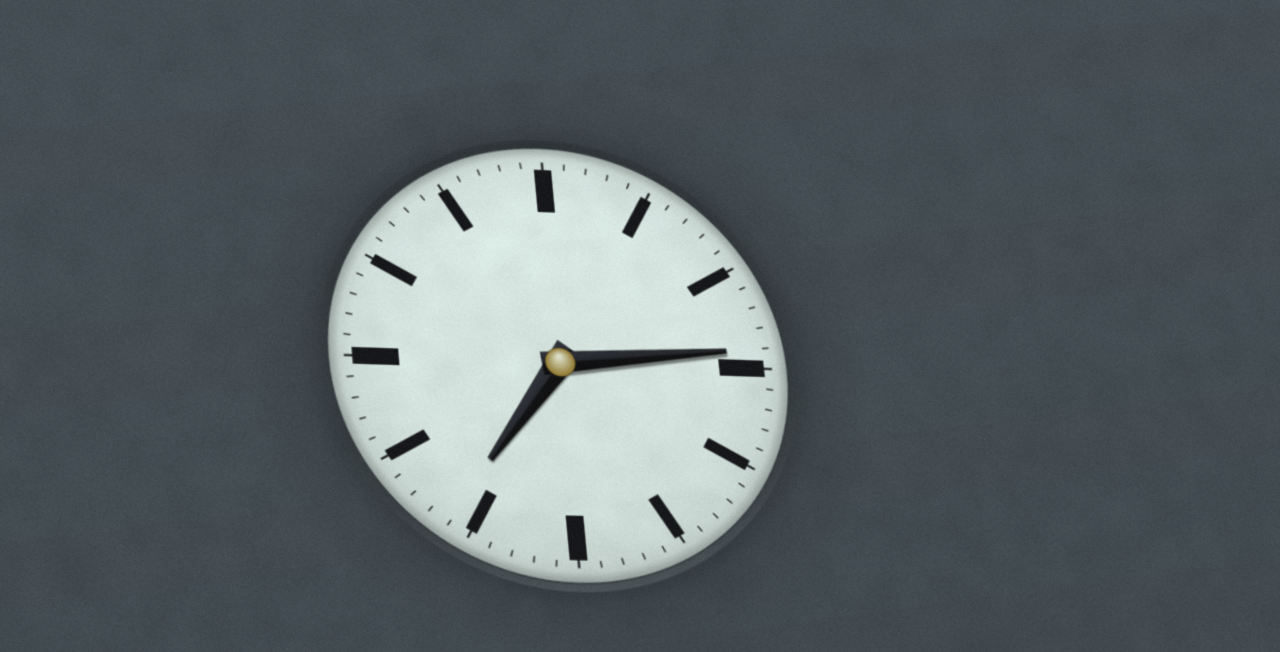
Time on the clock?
7:14
